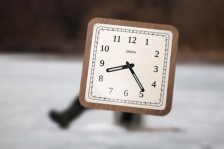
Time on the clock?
8:24
